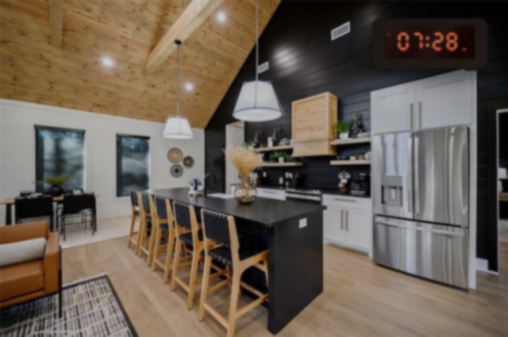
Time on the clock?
7:28
